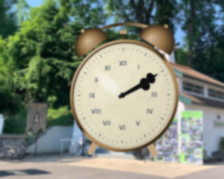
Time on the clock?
2:10
